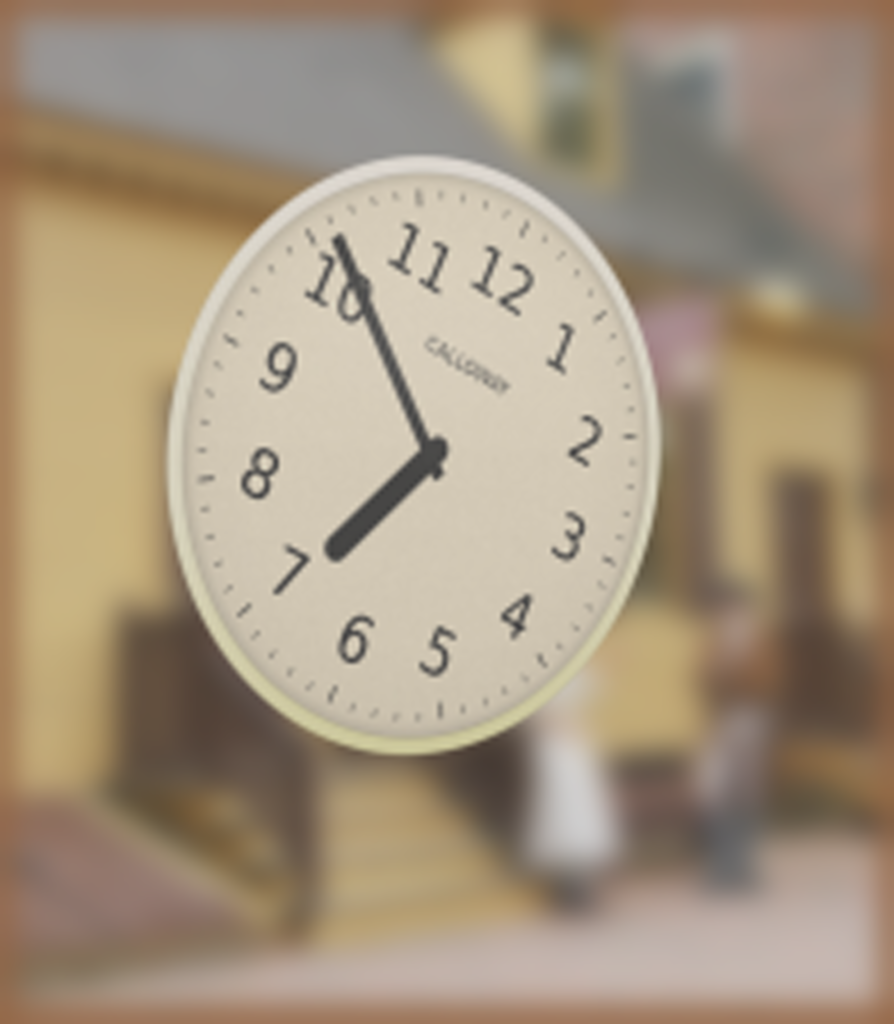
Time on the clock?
6:51
